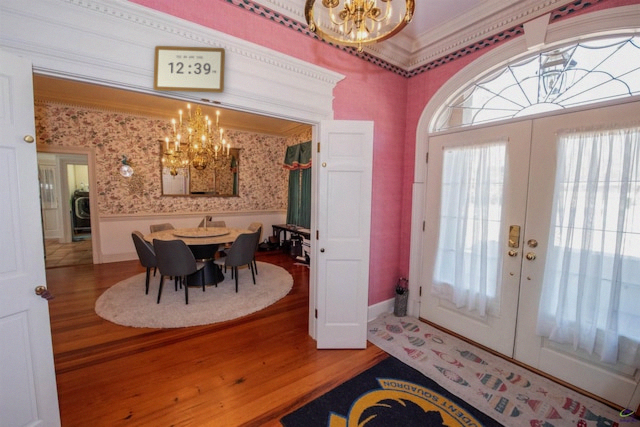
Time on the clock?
12:39
